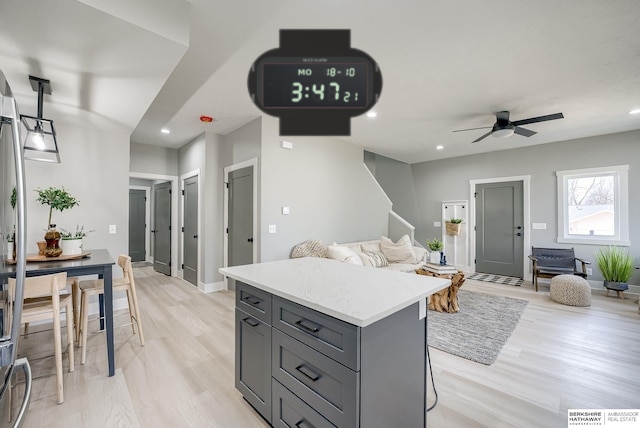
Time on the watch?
3:47:21
